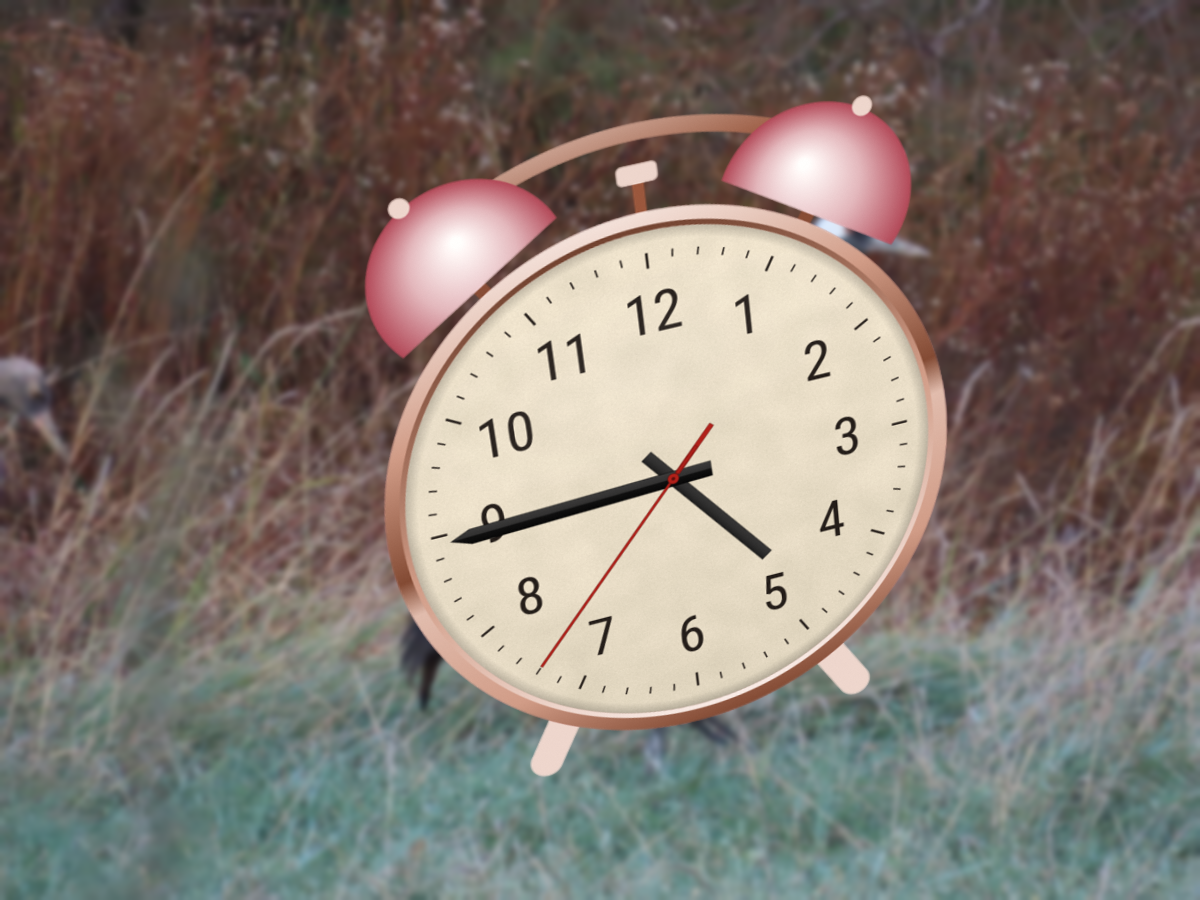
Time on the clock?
4:44:37
